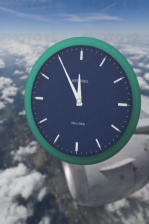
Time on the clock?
11:55
